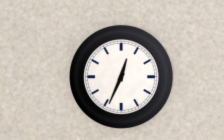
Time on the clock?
12:34
